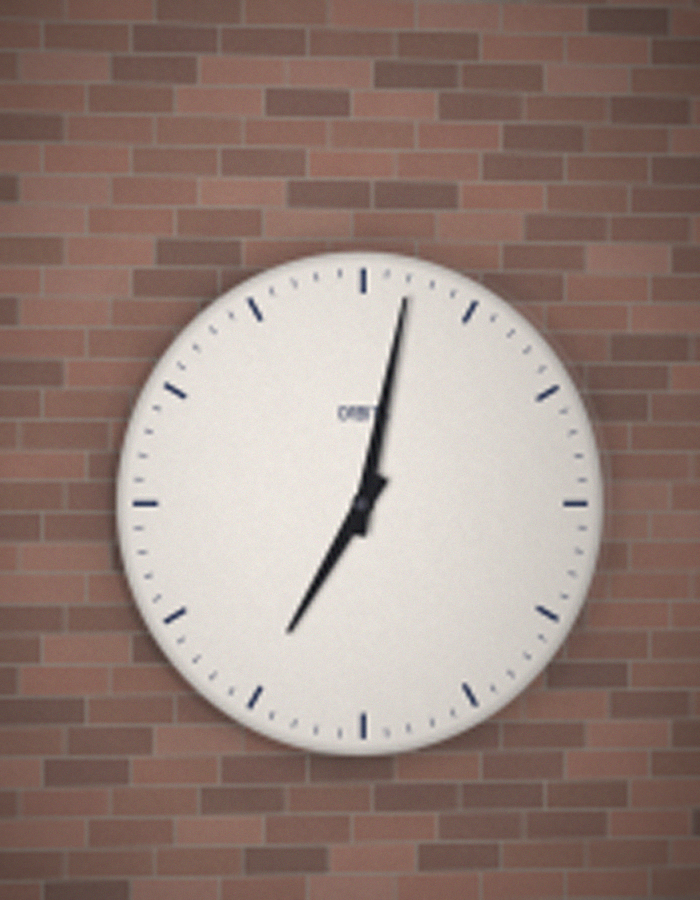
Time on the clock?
7:02
